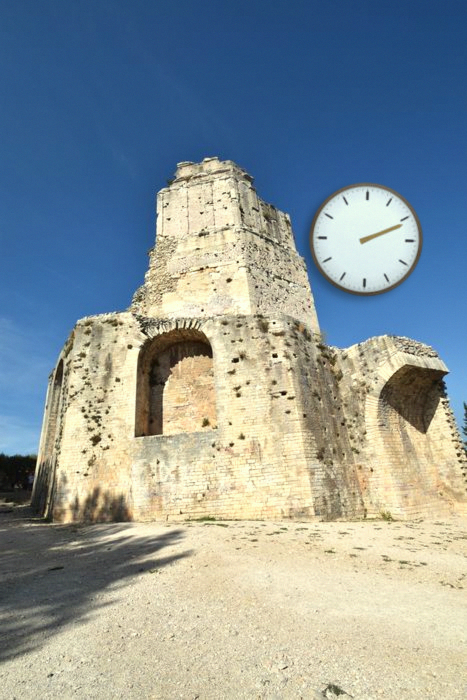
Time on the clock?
2:11
